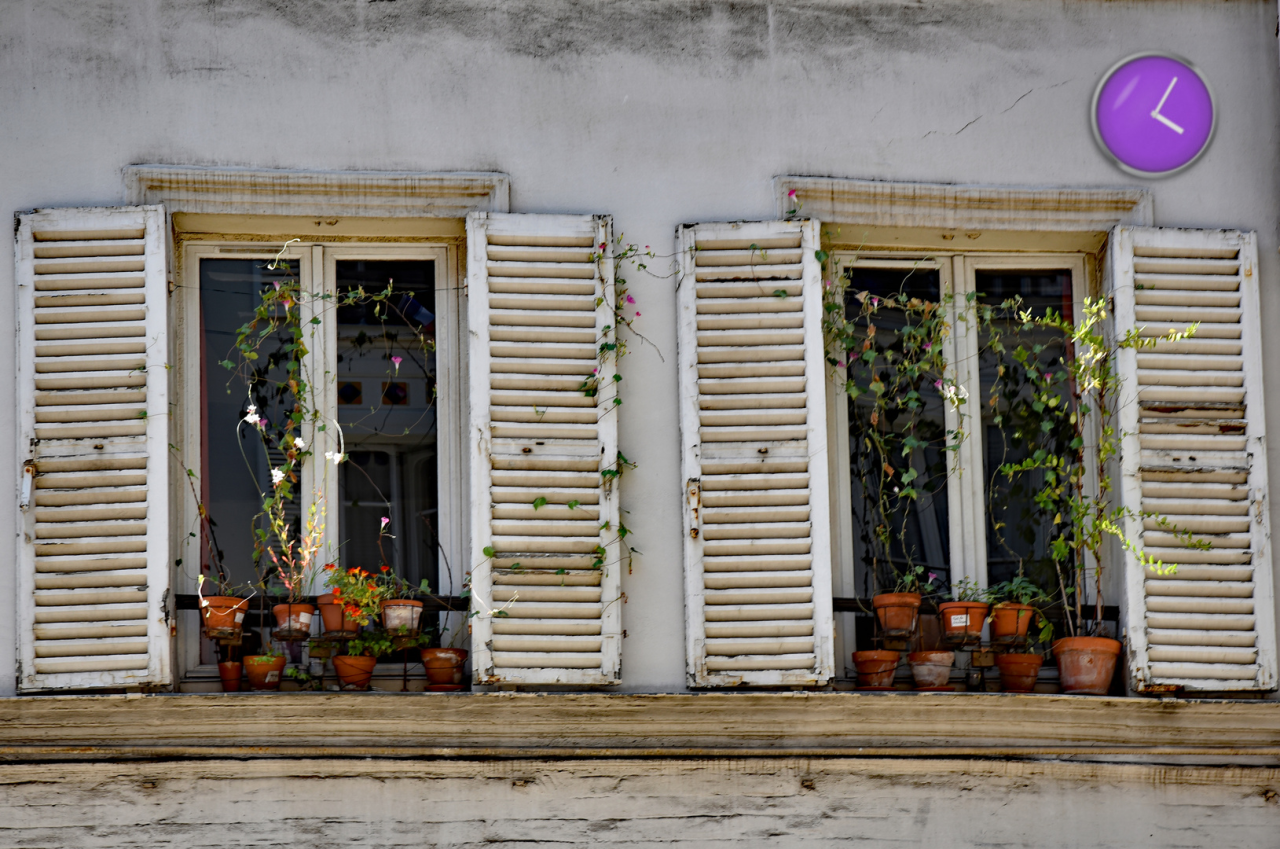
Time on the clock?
4:05
